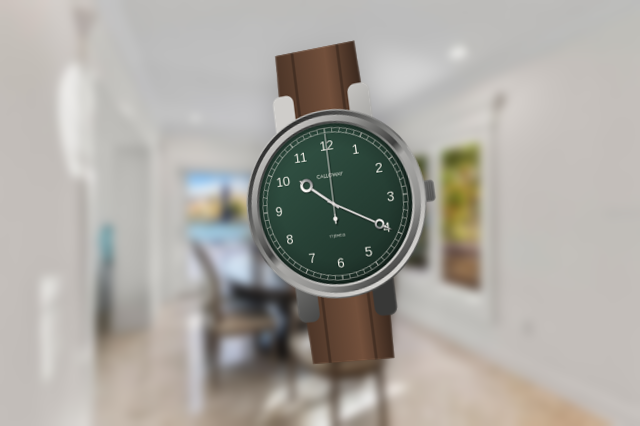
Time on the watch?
10:20:00
